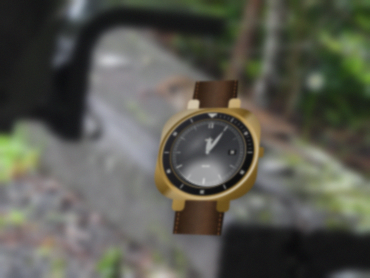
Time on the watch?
12:05
